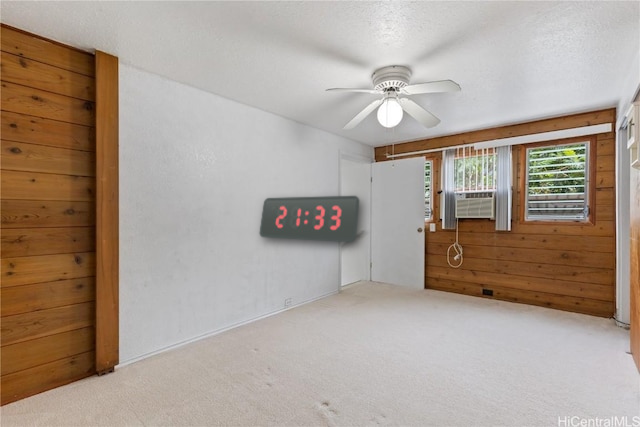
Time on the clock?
21:33
